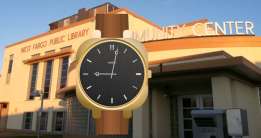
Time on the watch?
9:02
